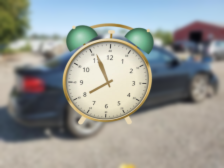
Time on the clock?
7:56
